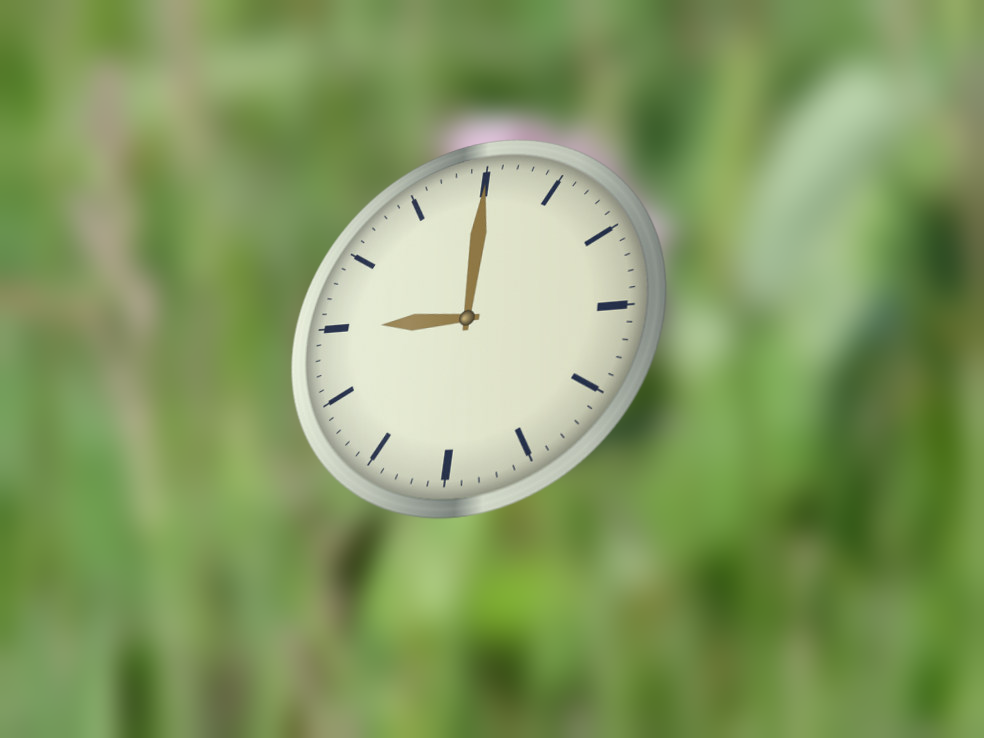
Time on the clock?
9:00
